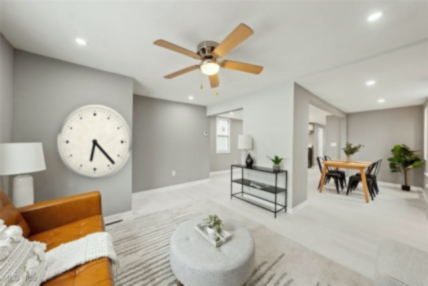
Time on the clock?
6:23
